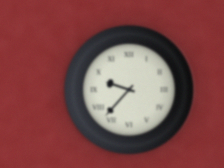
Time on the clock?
9:37
